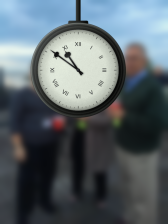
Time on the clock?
10:51
